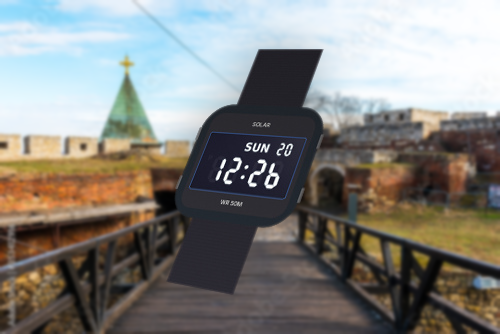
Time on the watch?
12:26
